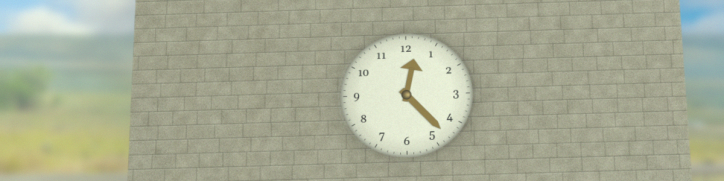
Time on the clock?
12:23
